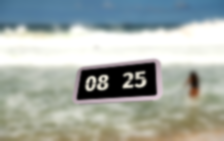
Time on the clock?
8:25
